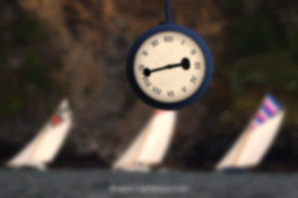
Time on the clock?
2:43
